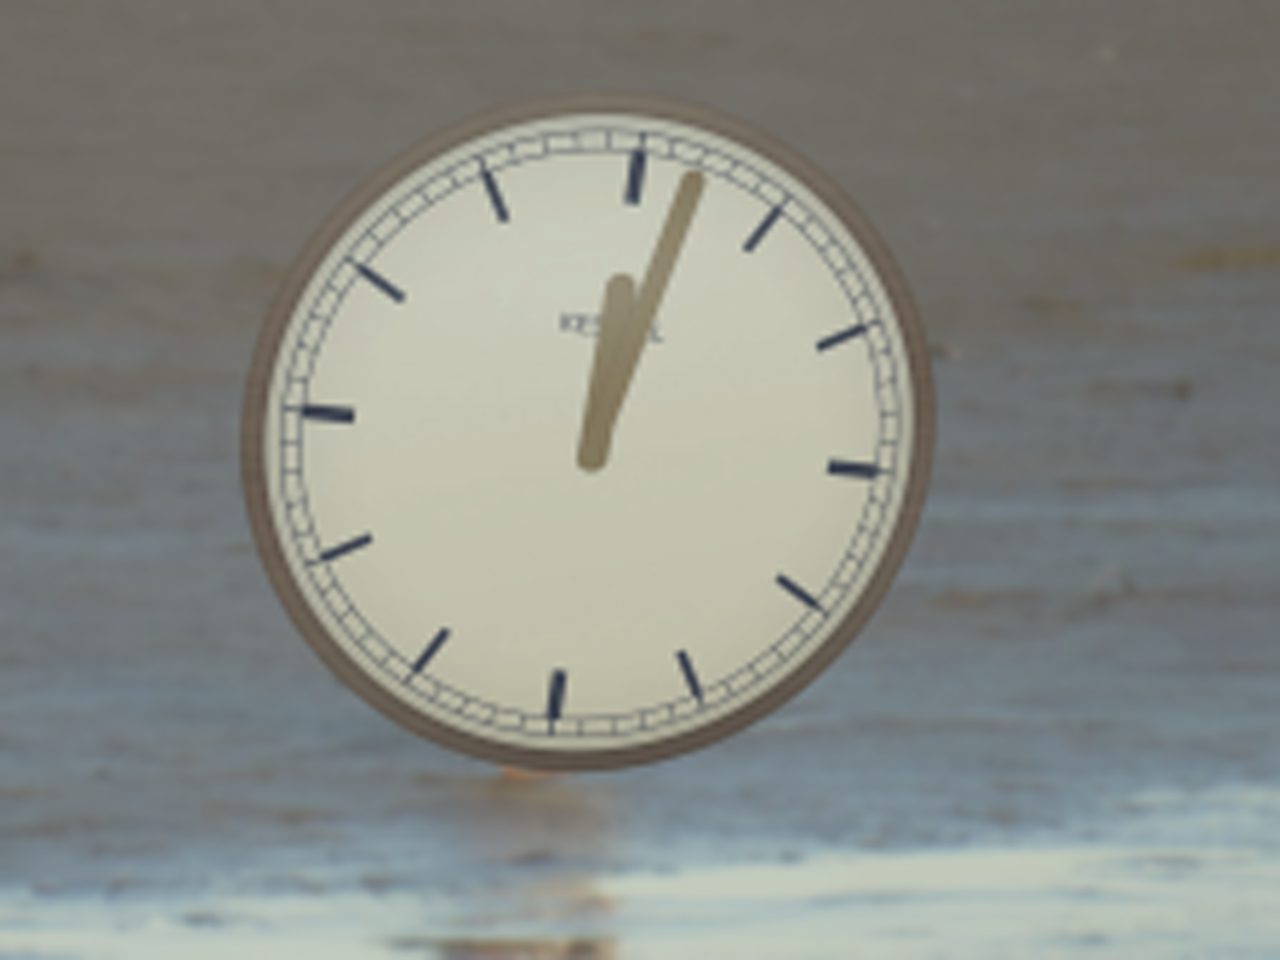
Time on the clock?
12:02
